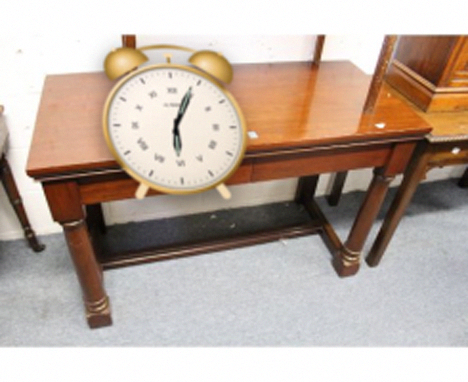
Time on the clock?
6:04
